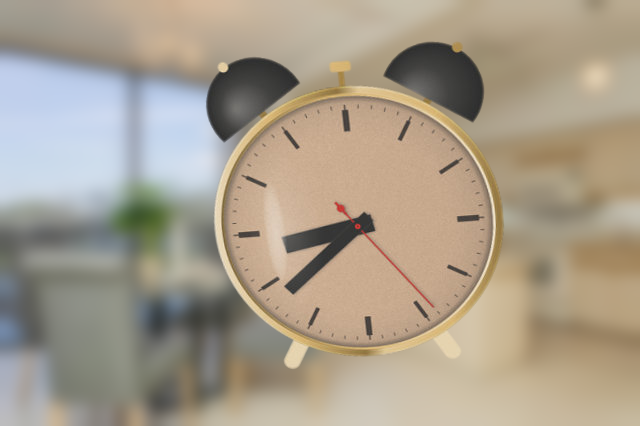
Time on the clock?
8:38:24
